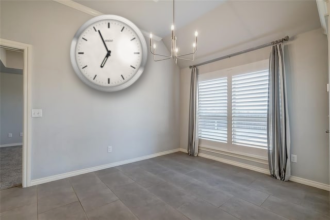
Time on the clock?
6:56
